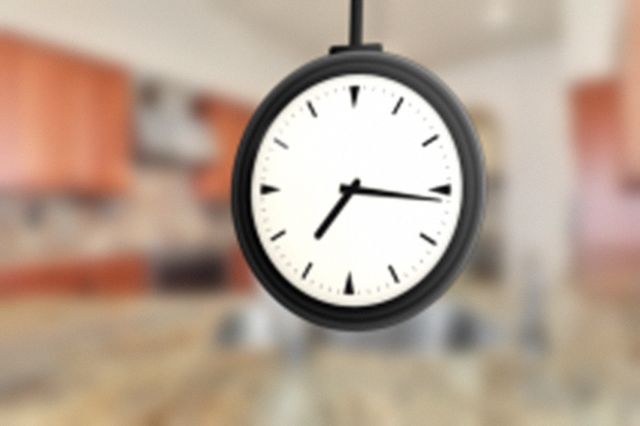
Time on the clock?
7:16
